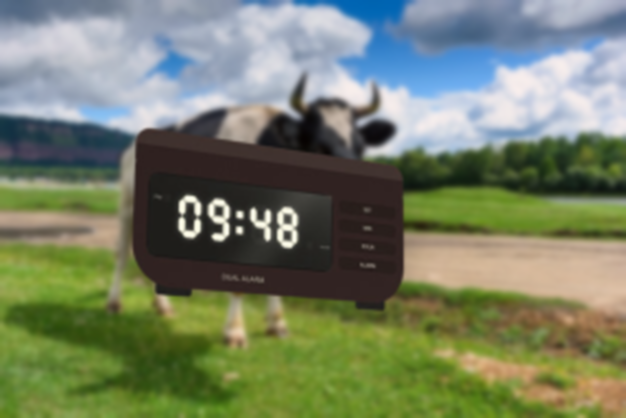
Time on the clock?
9:48
